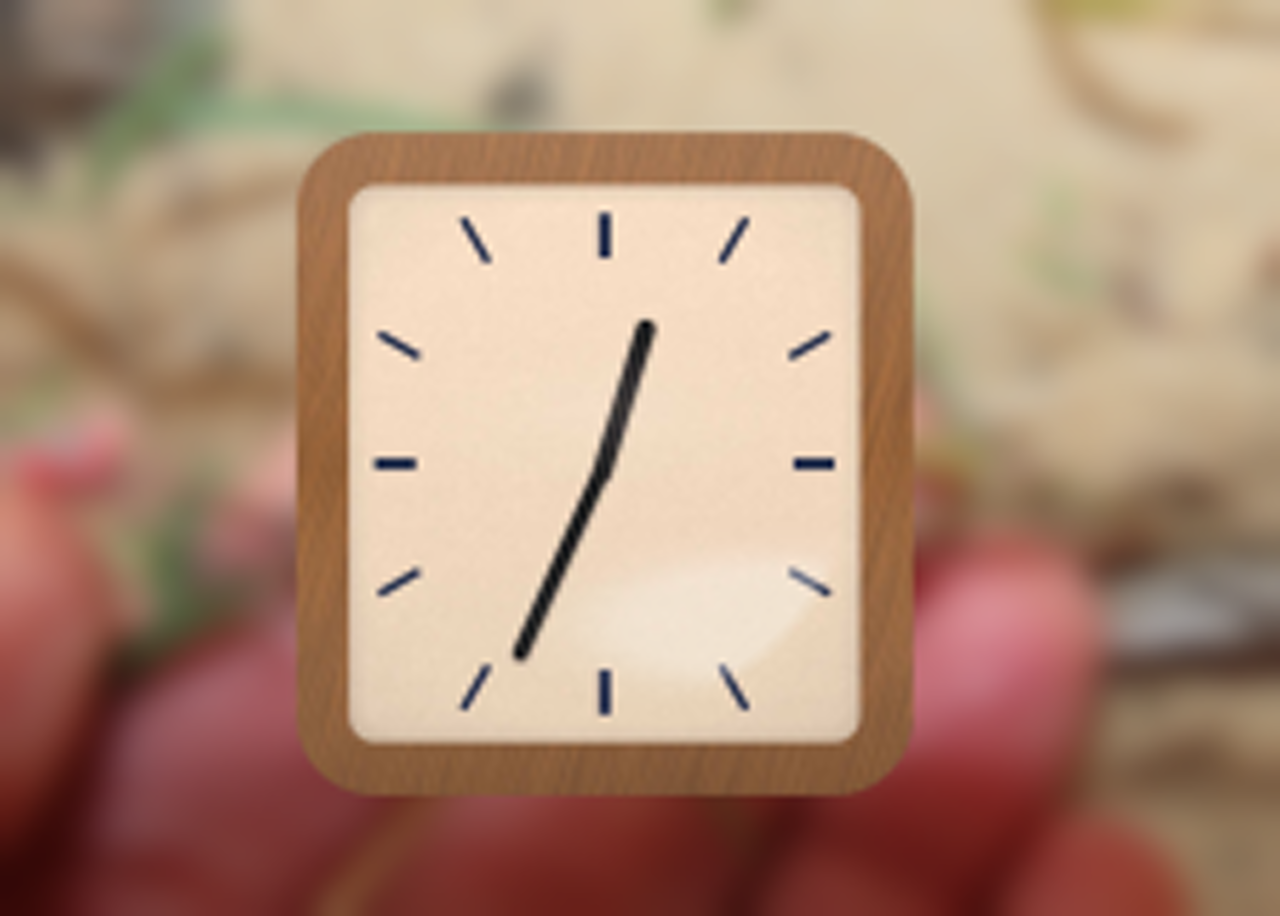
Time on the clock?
12:34
